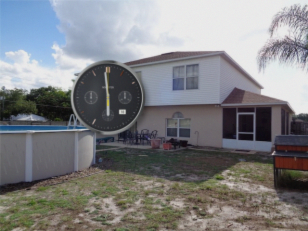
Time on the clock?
5:59
